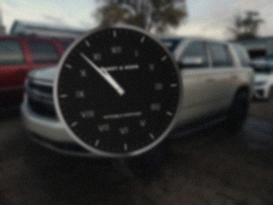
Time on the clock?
10:53
